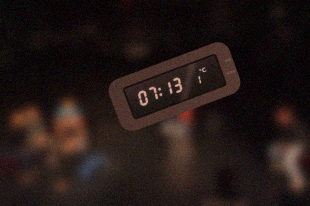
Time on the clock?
7:13
